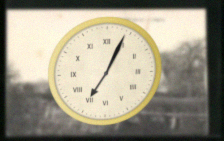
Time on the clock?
7:04
